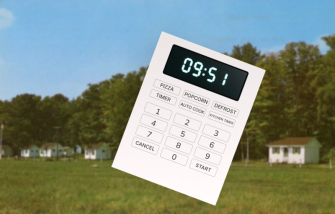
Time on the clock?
9:51
